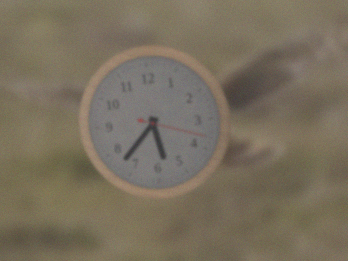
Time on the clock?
5:37:18
